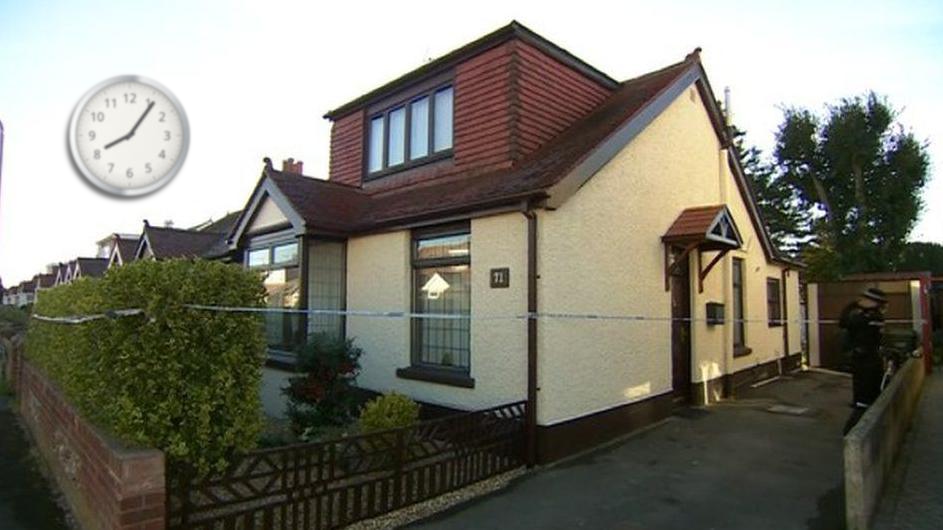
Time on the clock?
8:06
